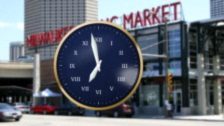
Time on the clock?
6:58
